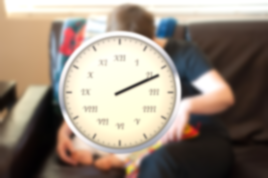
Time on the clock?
2:11
